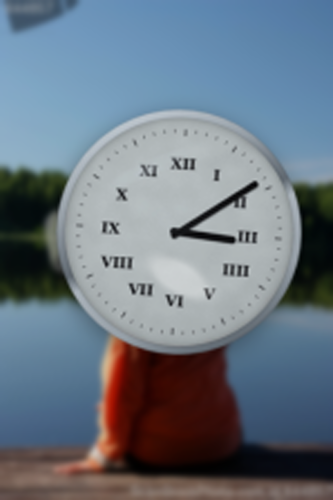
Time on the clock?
3:09
